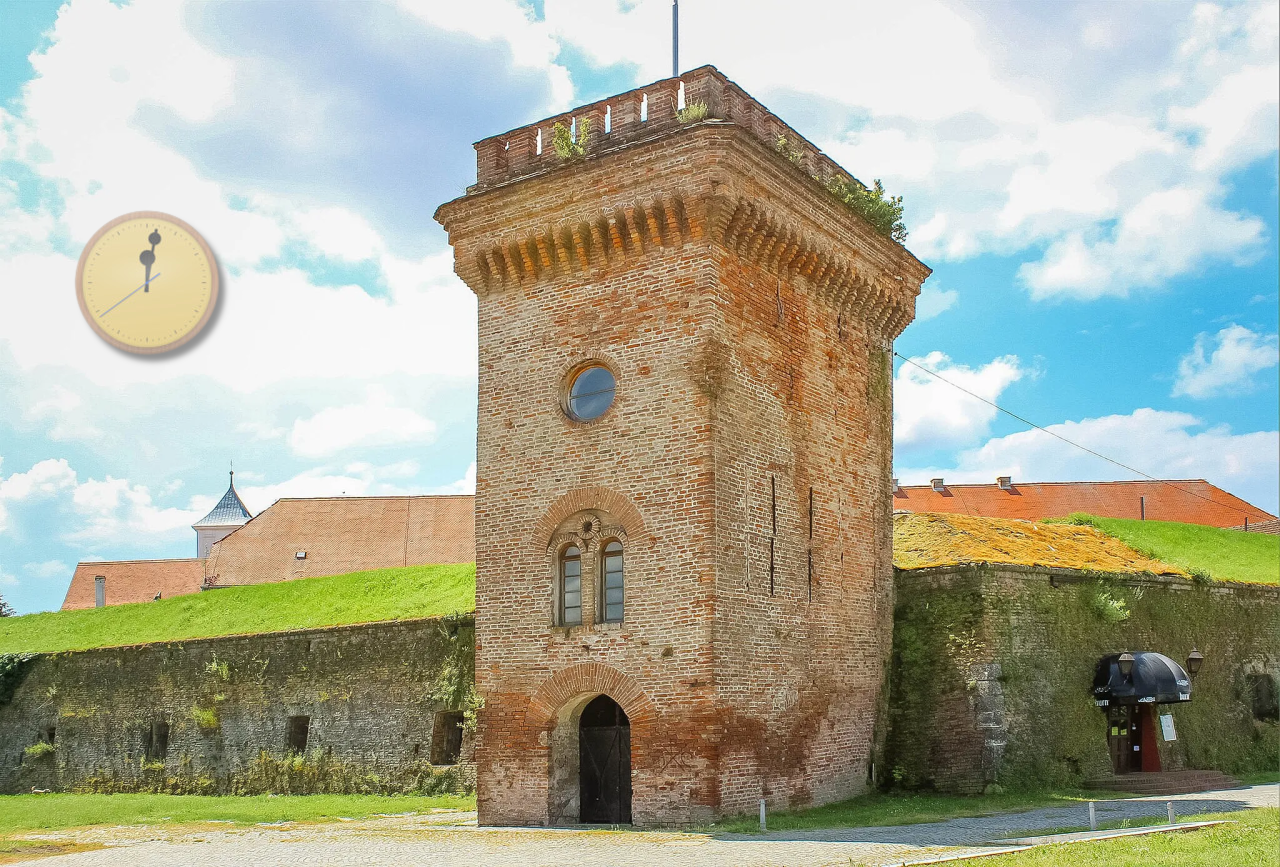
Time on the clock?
12:01:39
